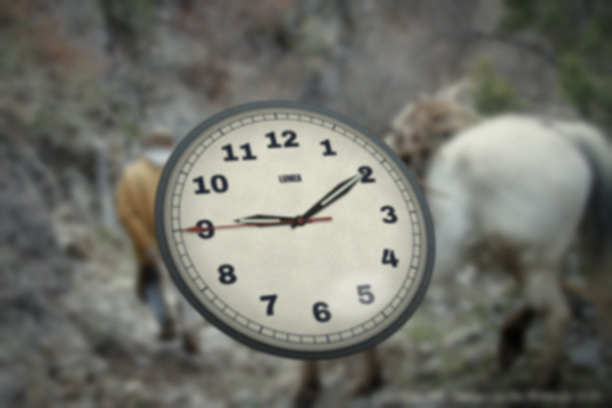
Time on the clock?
9:09:45
